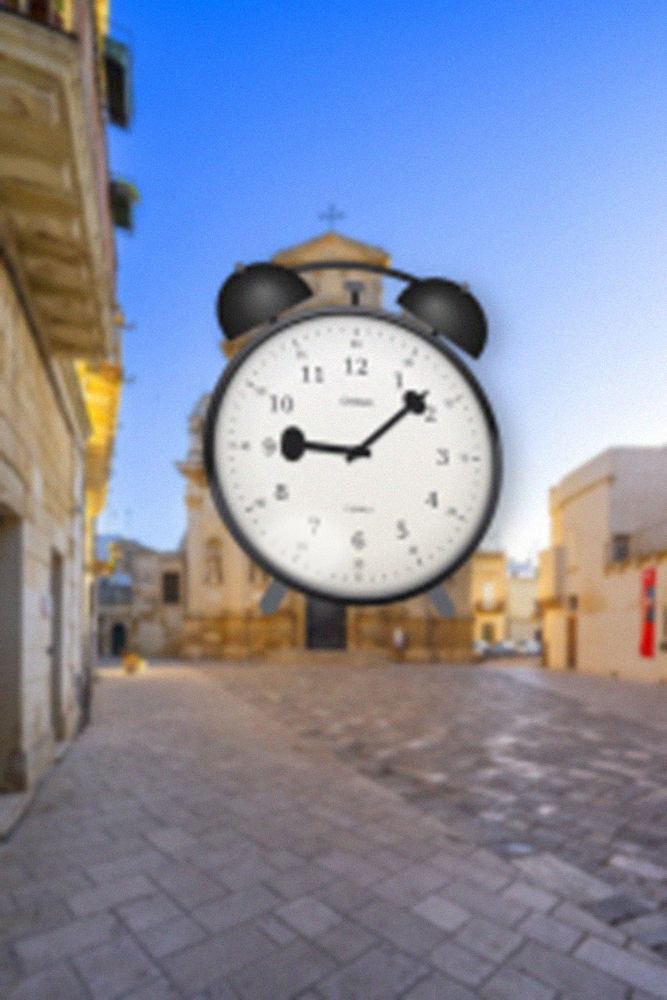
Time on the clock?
9:08
